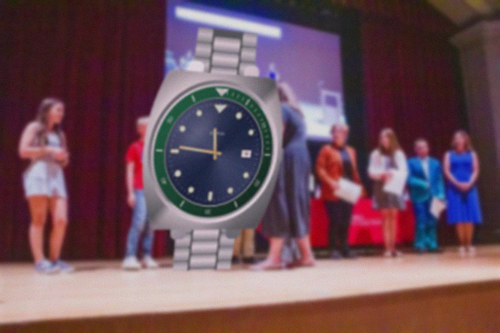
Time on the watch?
11:46
